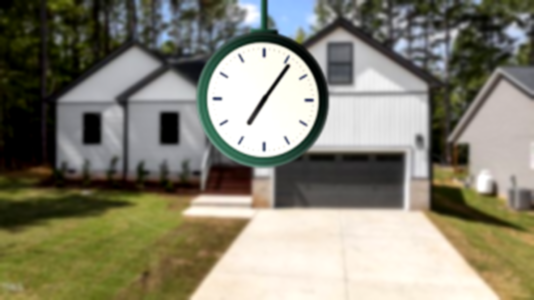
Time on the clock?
7:06
